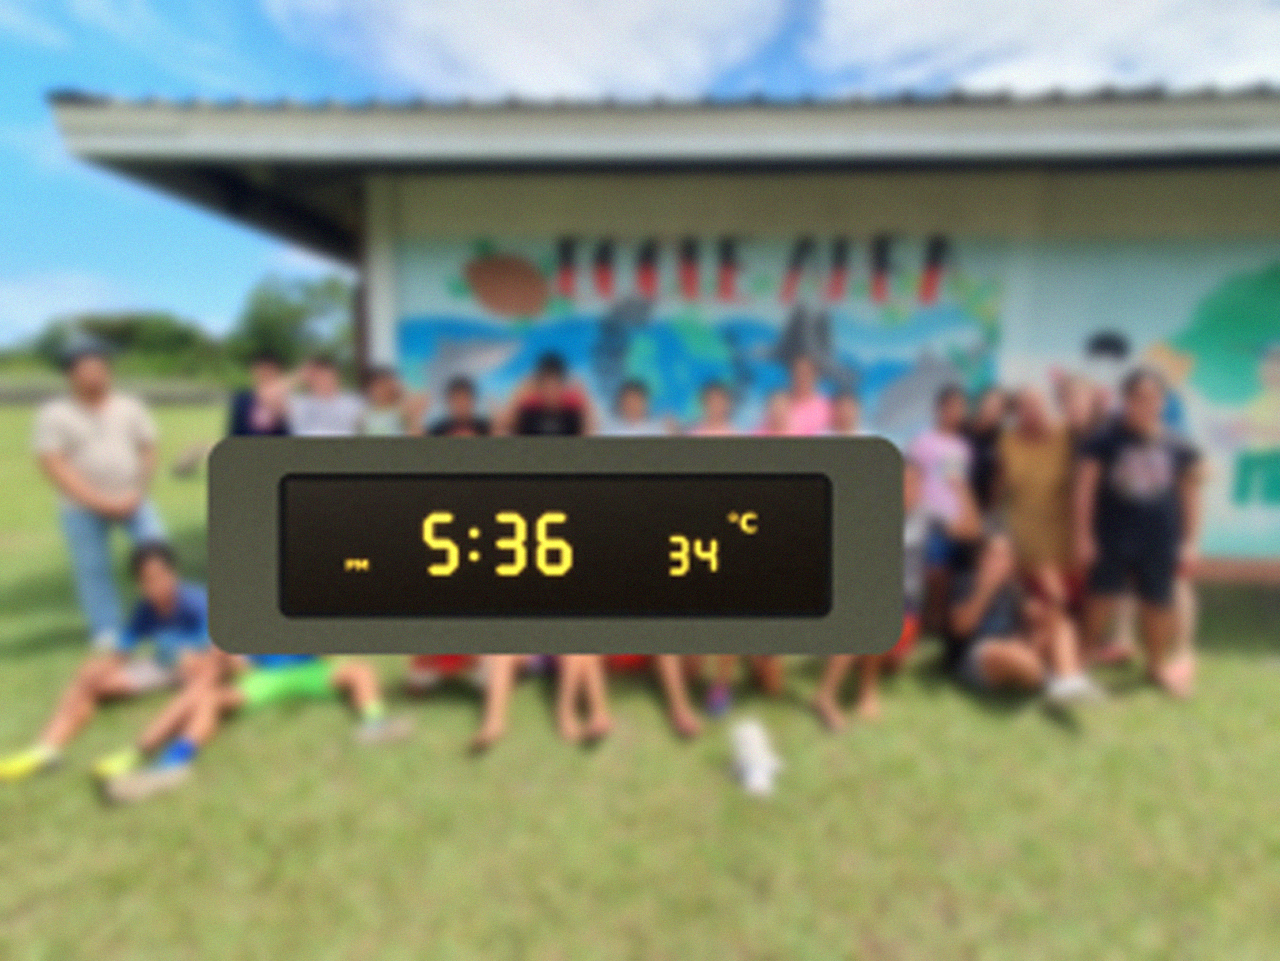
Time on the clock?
5:36
